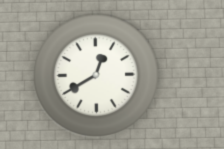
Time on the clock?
12:40
